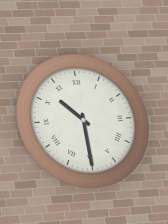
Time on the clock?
10:30
